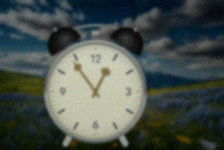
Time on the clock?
12:54
